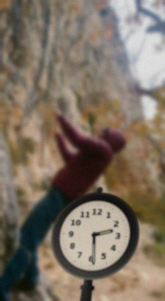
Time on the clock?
2:29
